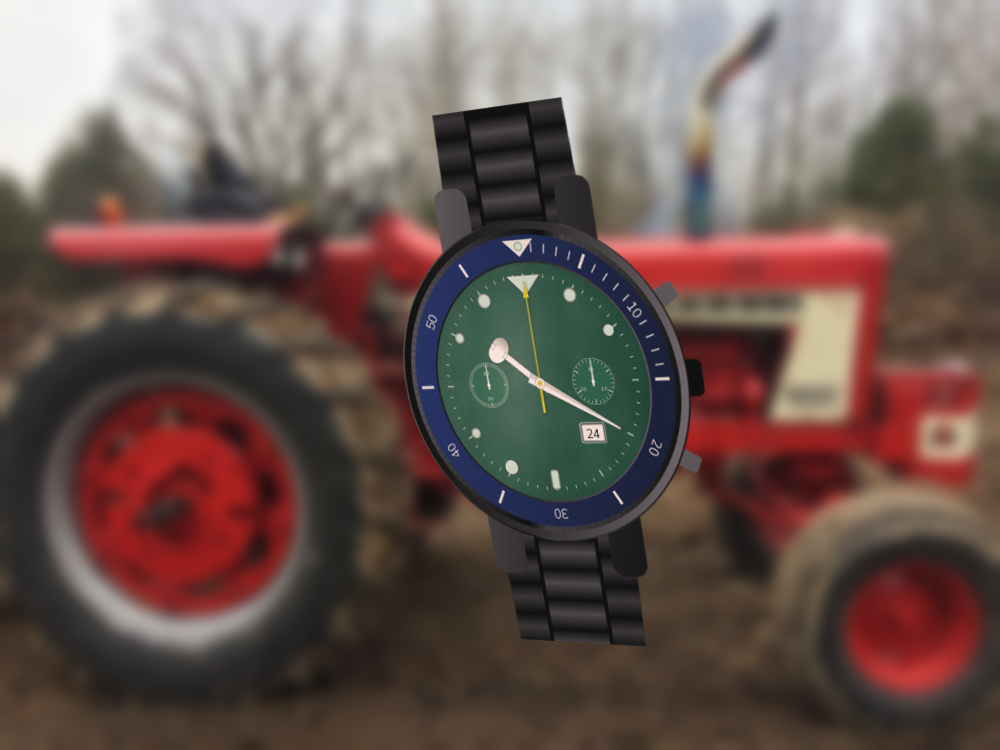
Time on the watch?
10:20
